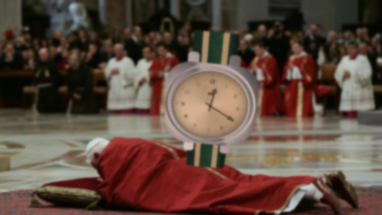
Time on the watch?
12:20
